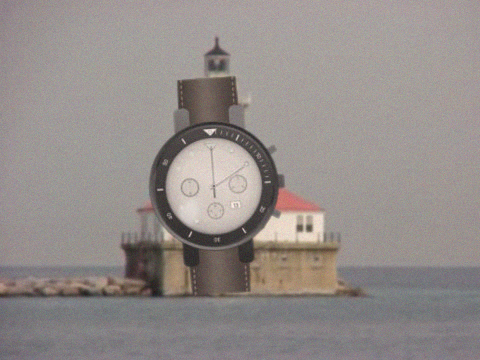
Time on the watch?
2:10
